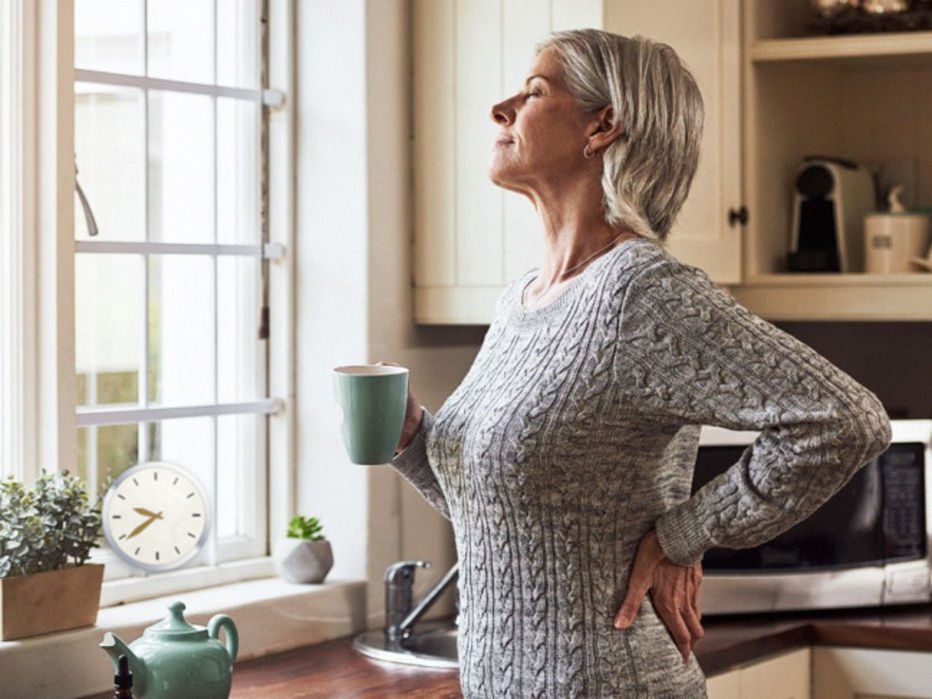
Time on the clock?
9:39
